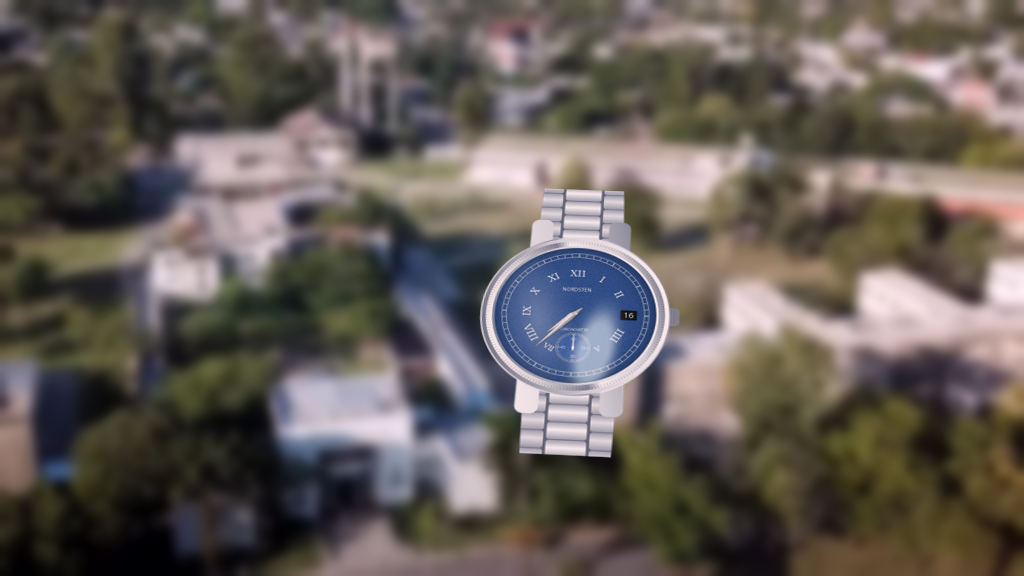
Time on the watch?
7:37
